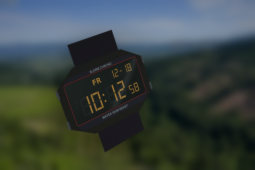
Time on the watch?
10:12
